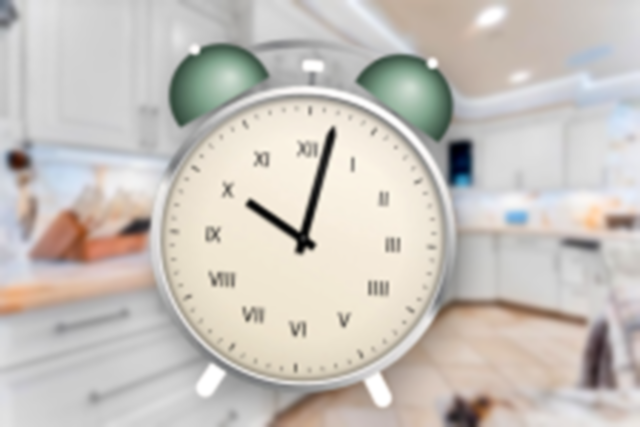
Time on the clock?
10:02
